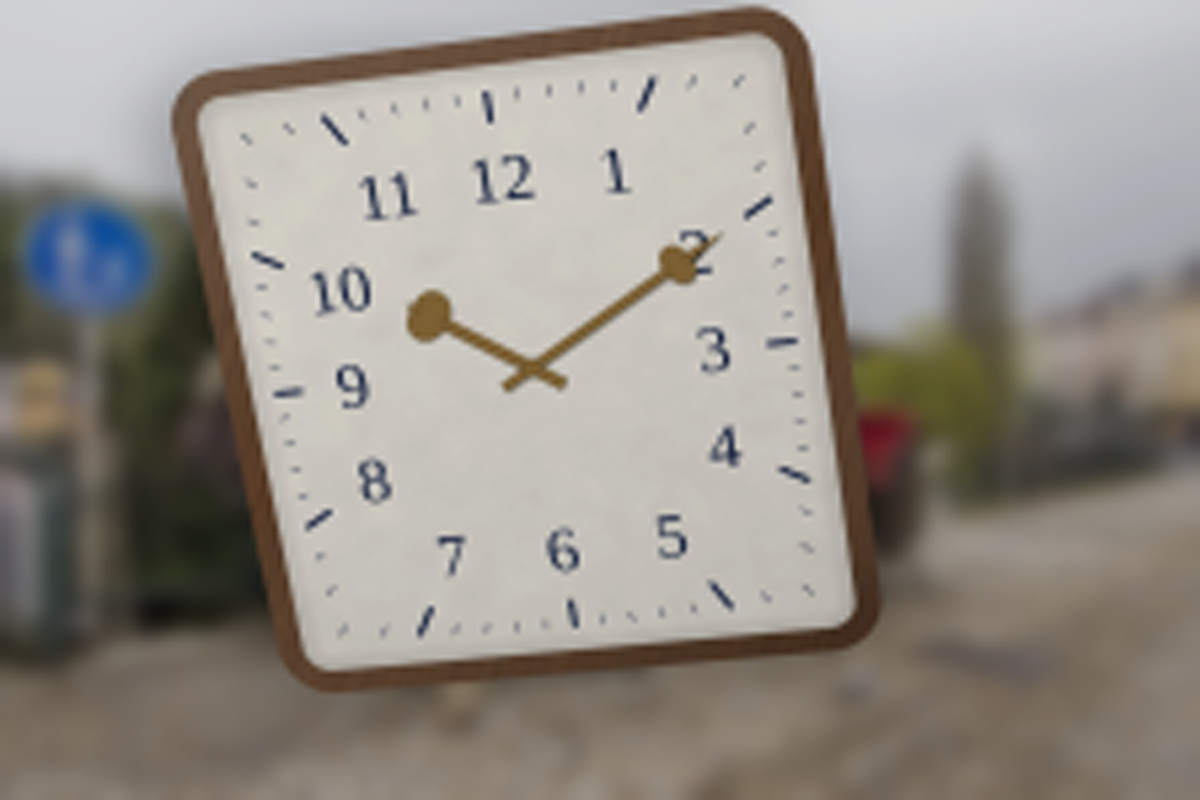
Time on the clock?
10:10
